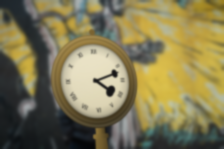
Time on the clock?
4:12
